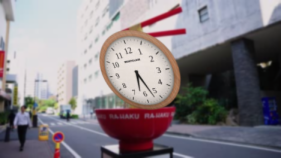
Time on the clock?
6:27
